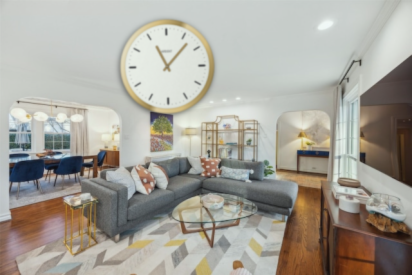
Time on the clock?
11:07
